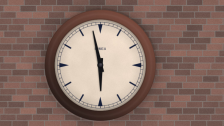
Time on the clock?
5:58
